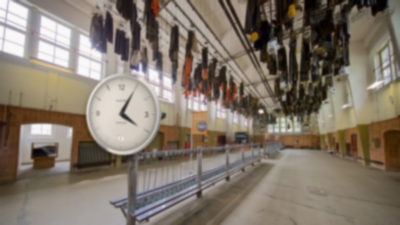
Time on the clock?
4:05
